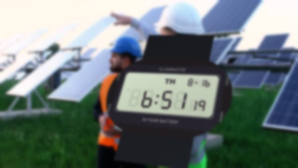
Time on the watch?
6:51
